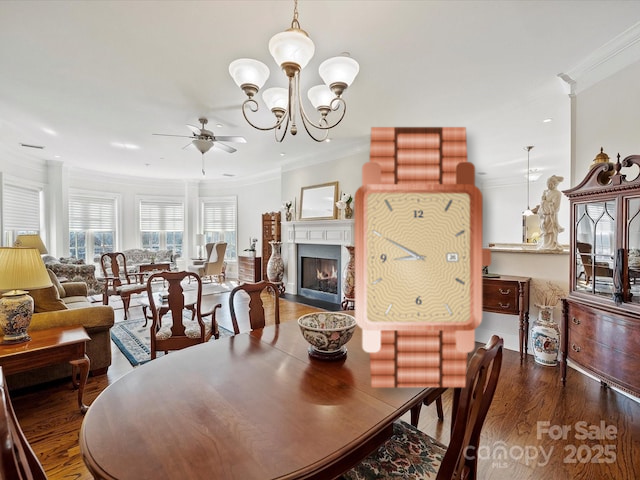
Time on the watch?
8:50
